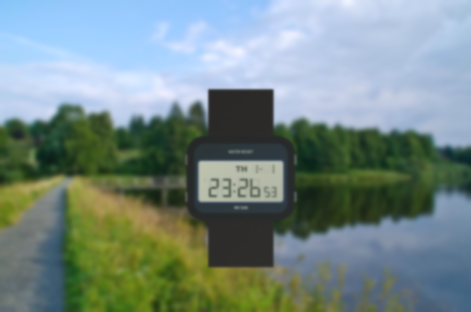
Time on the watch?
23:26
